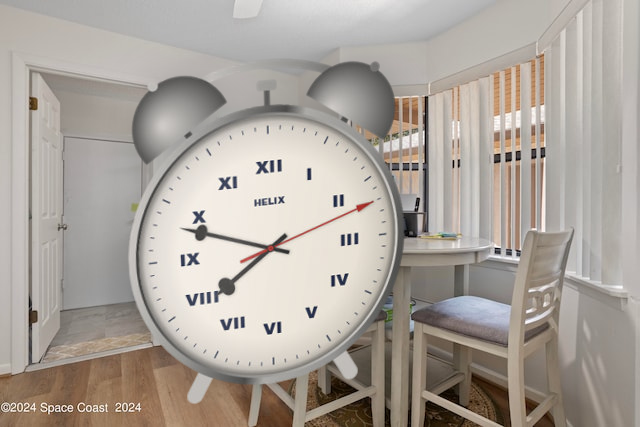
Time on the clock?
7:48:12
